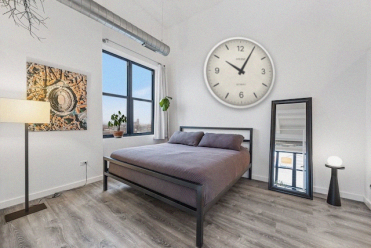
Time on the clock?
10:05
